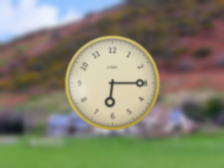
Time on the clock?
6:15
